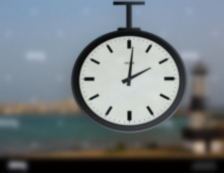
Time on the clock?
2:01
